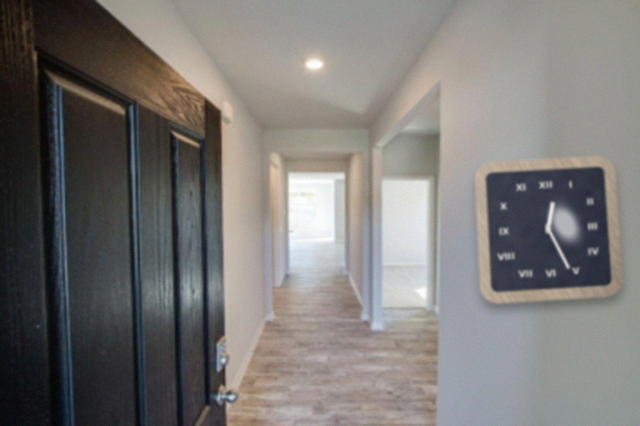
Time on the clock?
12:26
